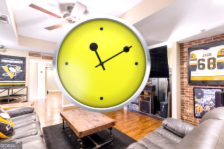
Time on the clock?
11:10
